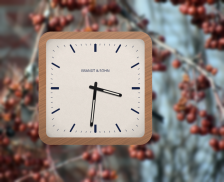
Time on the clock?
3:31
